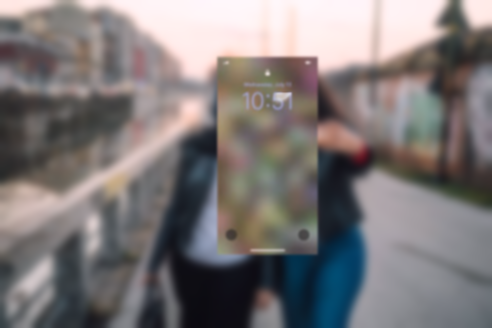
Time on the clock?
10:51
